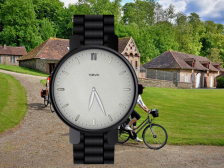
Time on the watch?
6:26
